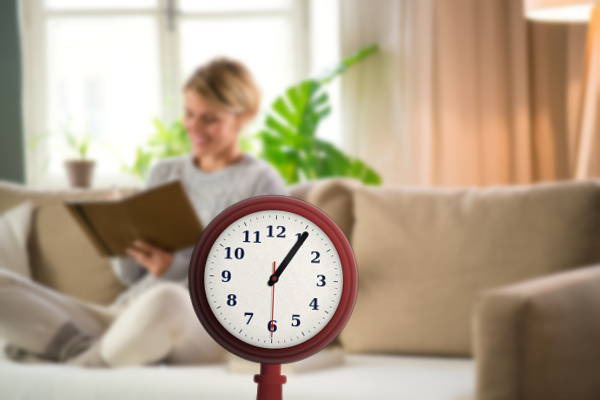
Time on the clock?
1:05:30
